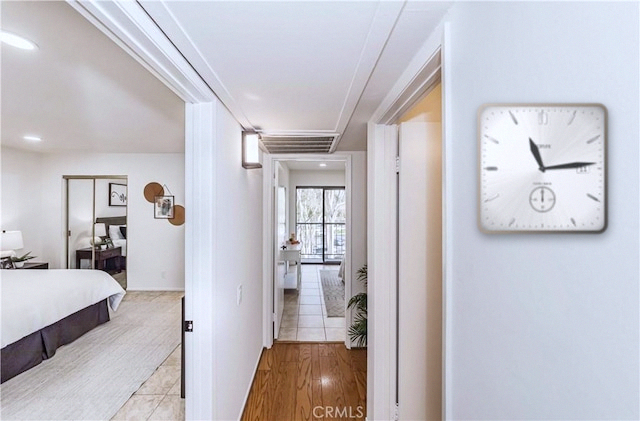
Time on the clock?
11:14
